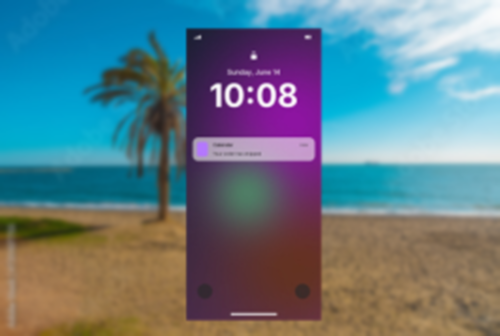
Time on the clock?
10:08
